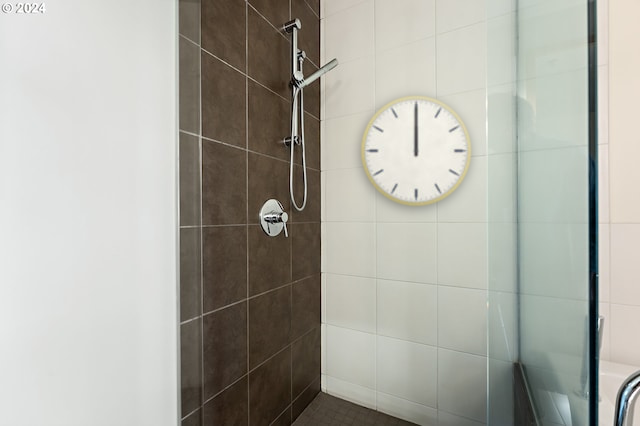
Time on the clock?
12:00
